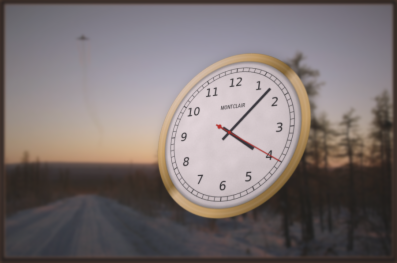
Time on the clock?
4:07:20
